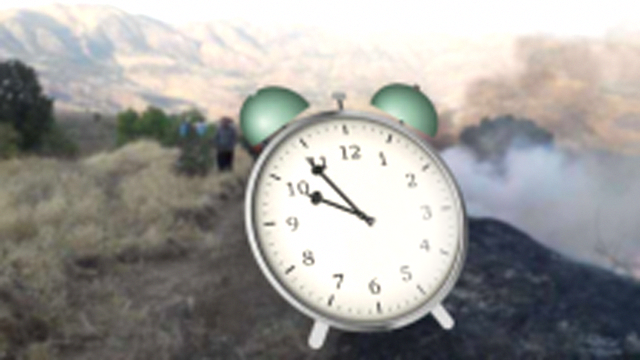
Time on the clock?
9:54
